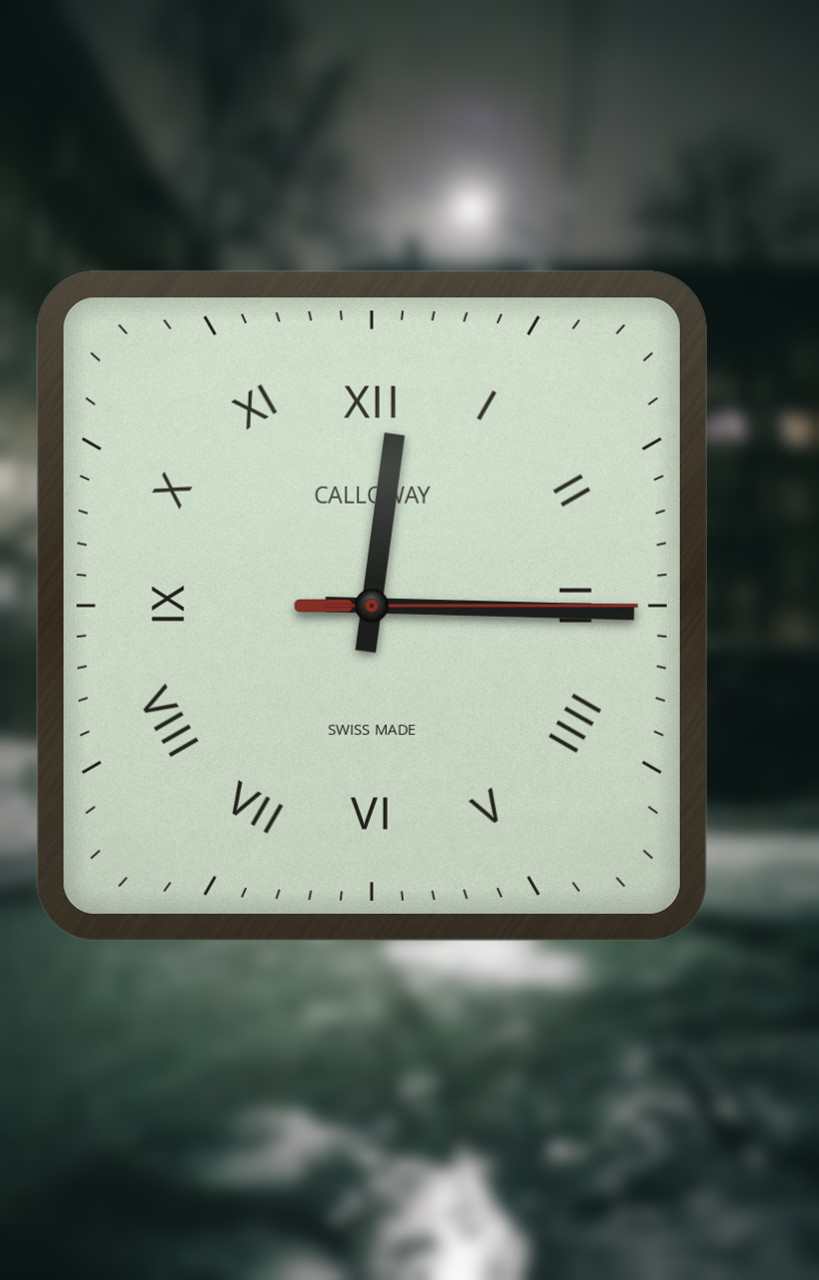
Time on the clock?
12:15:15
